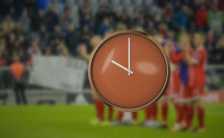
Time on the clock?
10:00
